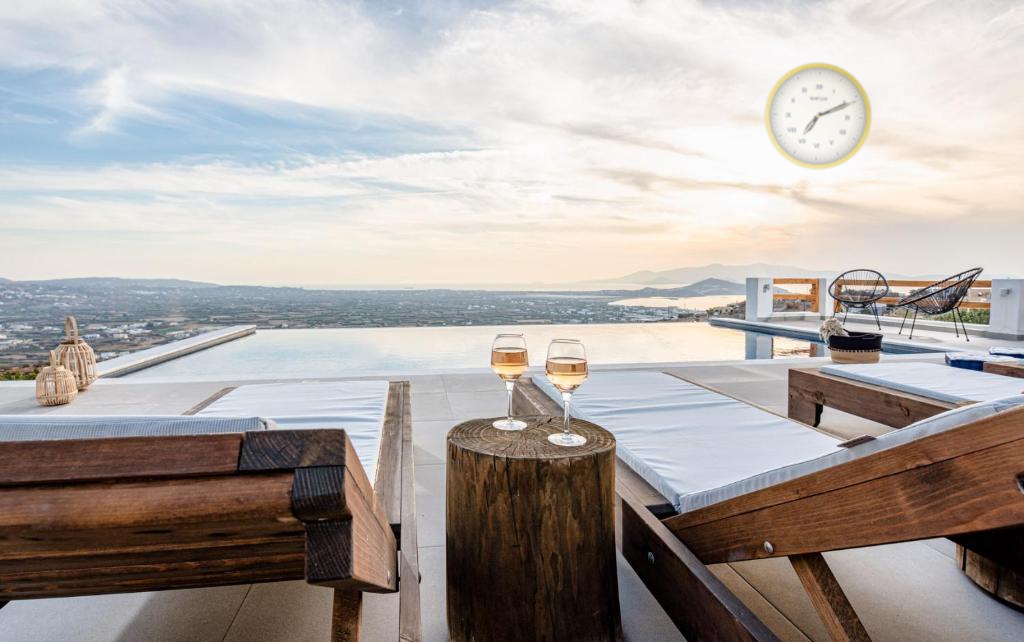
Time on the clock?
7:11
